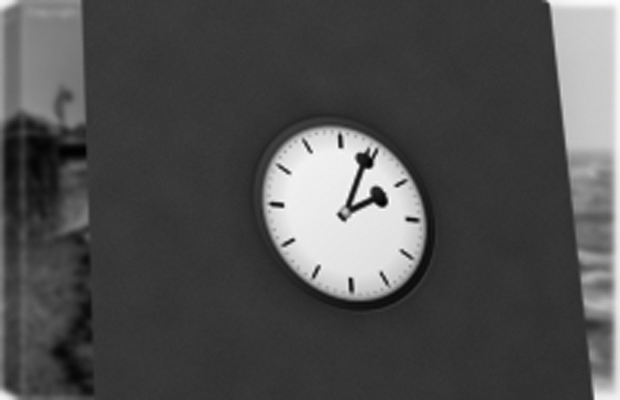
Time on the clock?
2:04
